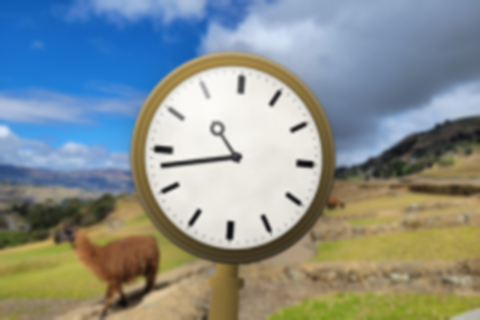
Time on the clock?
10:43
